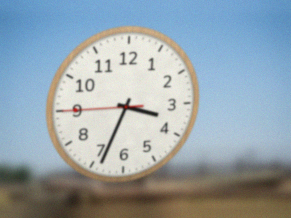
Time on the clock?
3:33:45
